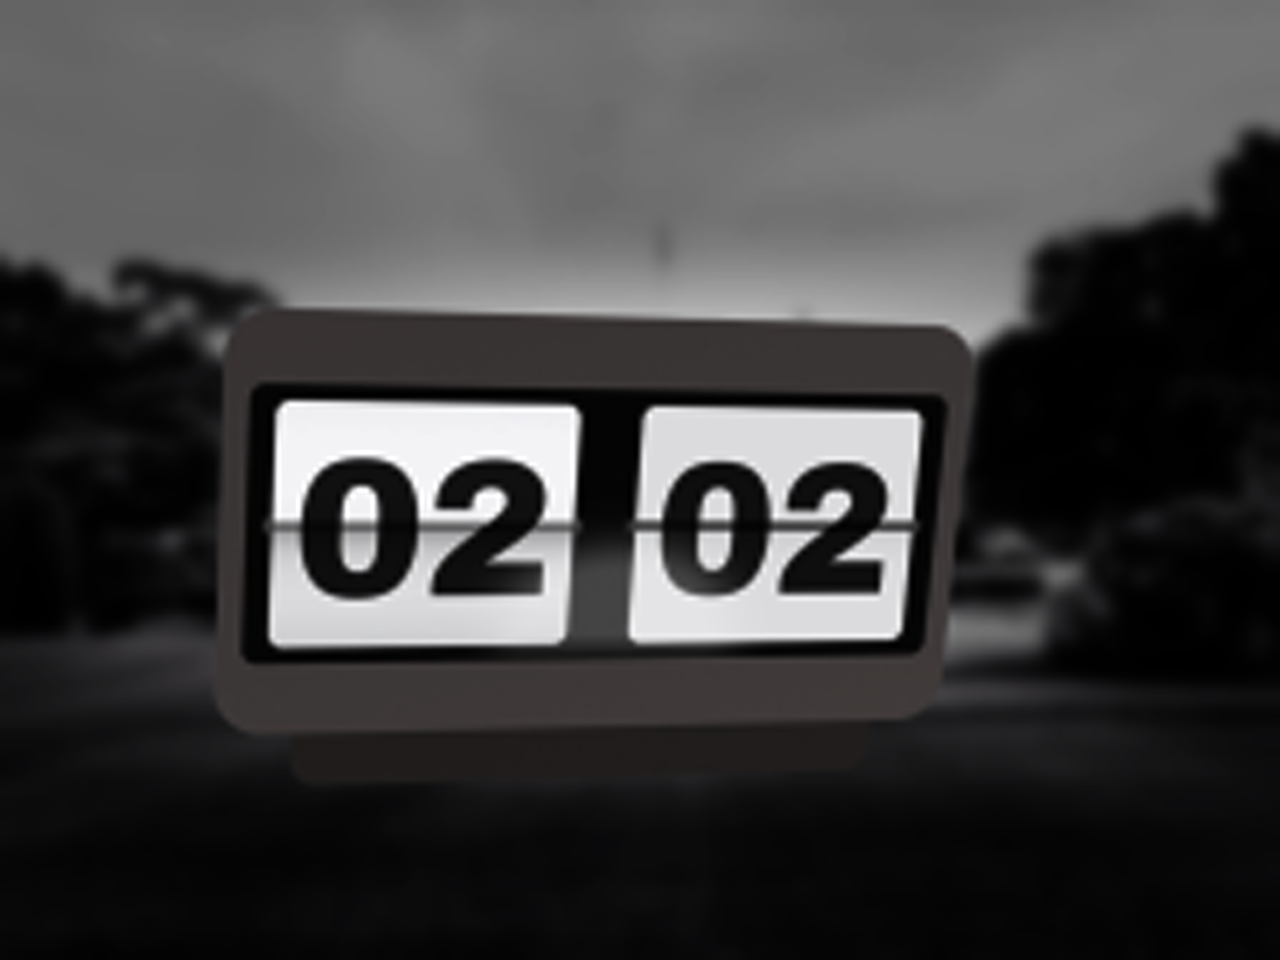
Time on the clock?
2:02
